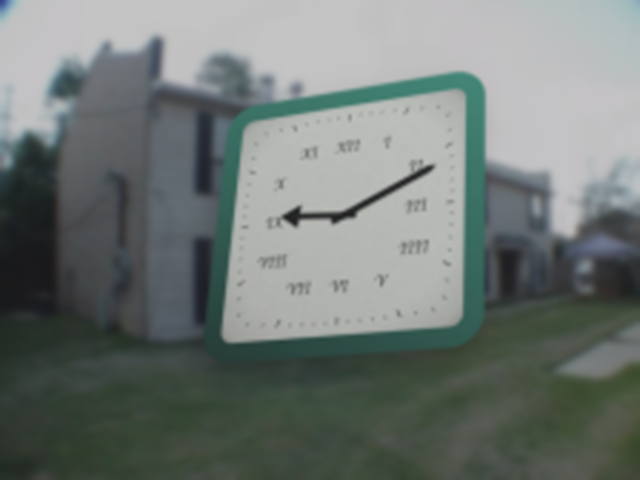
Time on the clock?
9:11
